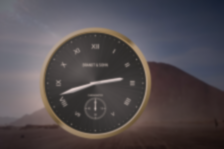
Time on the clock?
2:42
